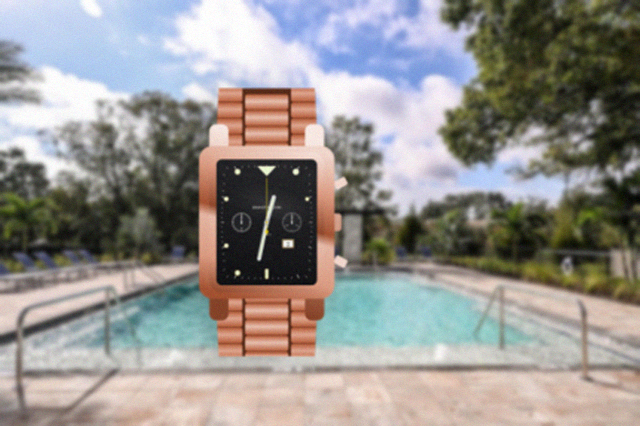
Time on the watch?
12:32
